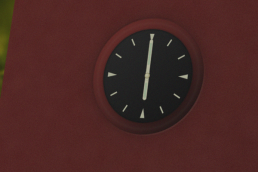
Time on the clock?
6:00
